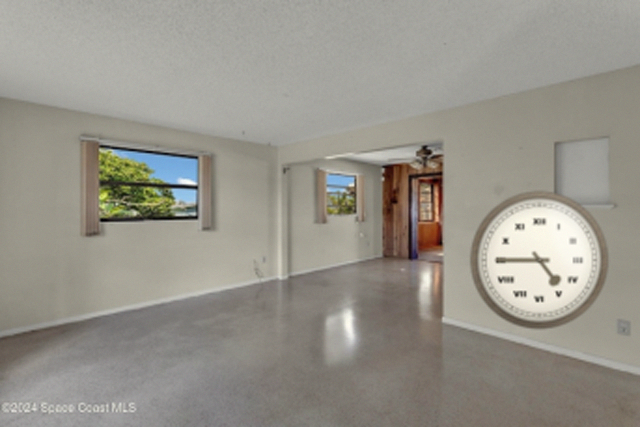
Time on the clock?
4:45
